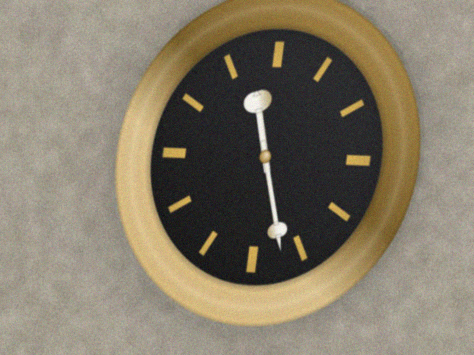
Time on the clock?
11:27
